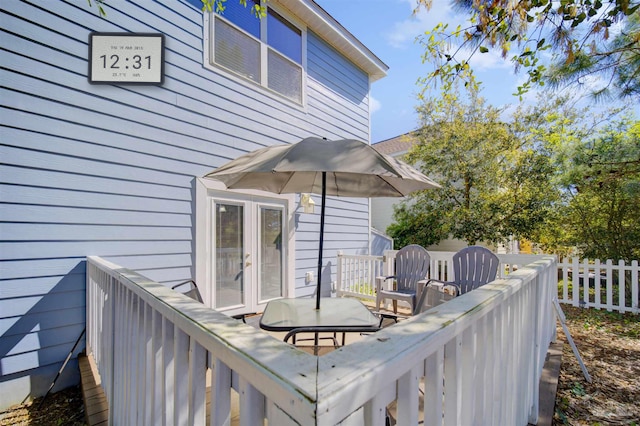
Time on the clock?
12:31
